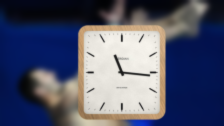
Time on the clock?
11:16
